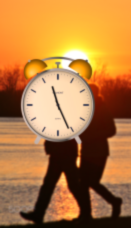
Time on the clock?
11:26
